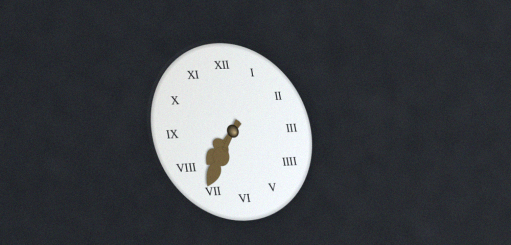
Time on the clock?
7:36
